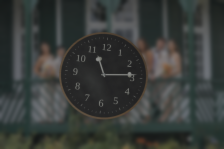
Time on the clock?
11:14
